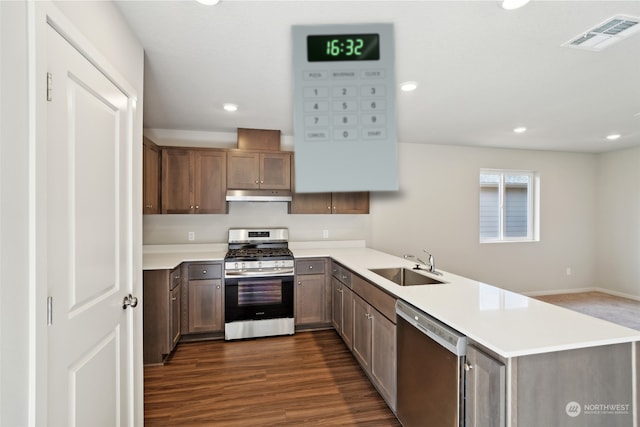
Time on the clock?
16:32
